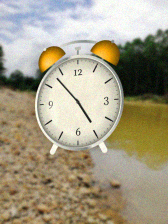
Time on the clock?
4:53
